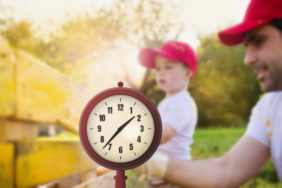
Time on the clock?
1:37
